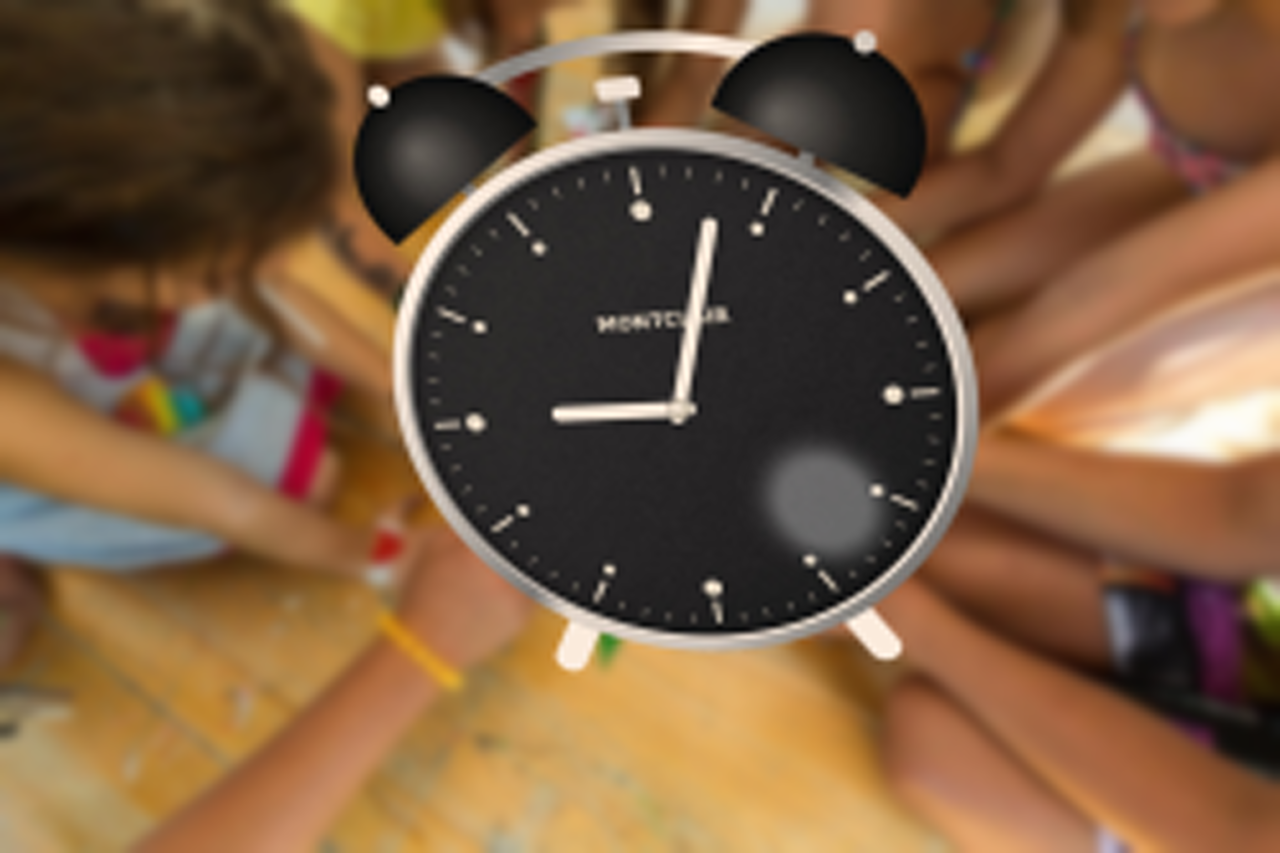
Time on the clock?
9:03
